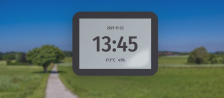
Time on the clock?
13:45
